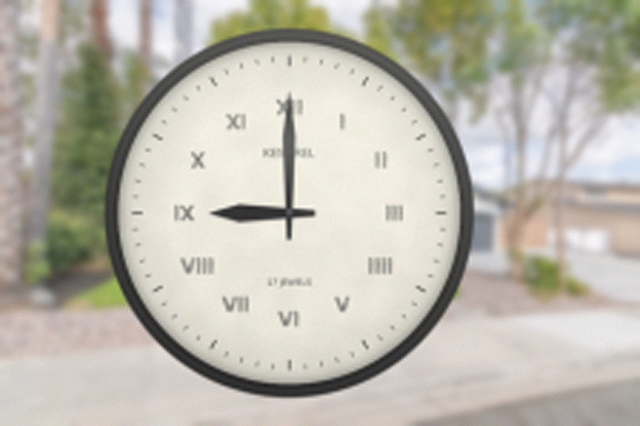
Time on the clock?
9:00
